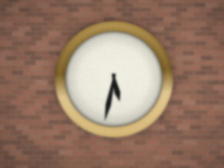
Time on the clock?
5:32
